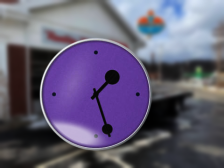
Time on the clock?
1:27
